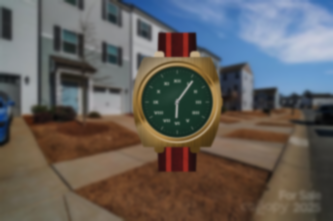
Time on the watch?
6:06
